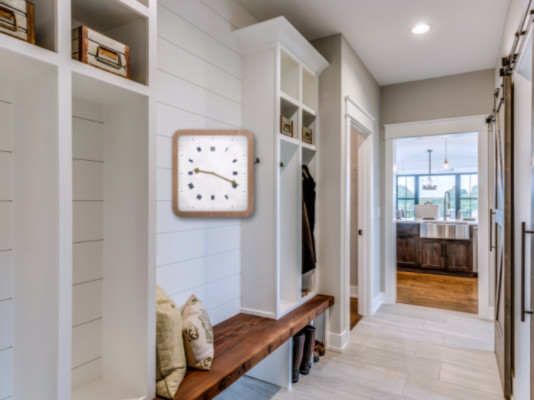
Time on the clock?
9:19
